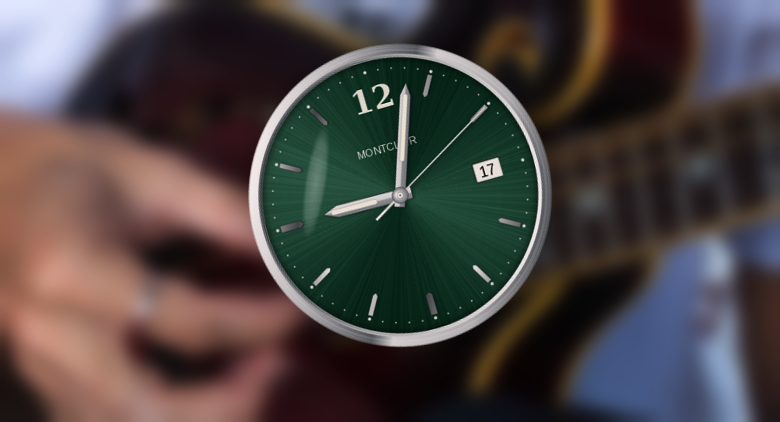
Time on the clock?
9:03:10
